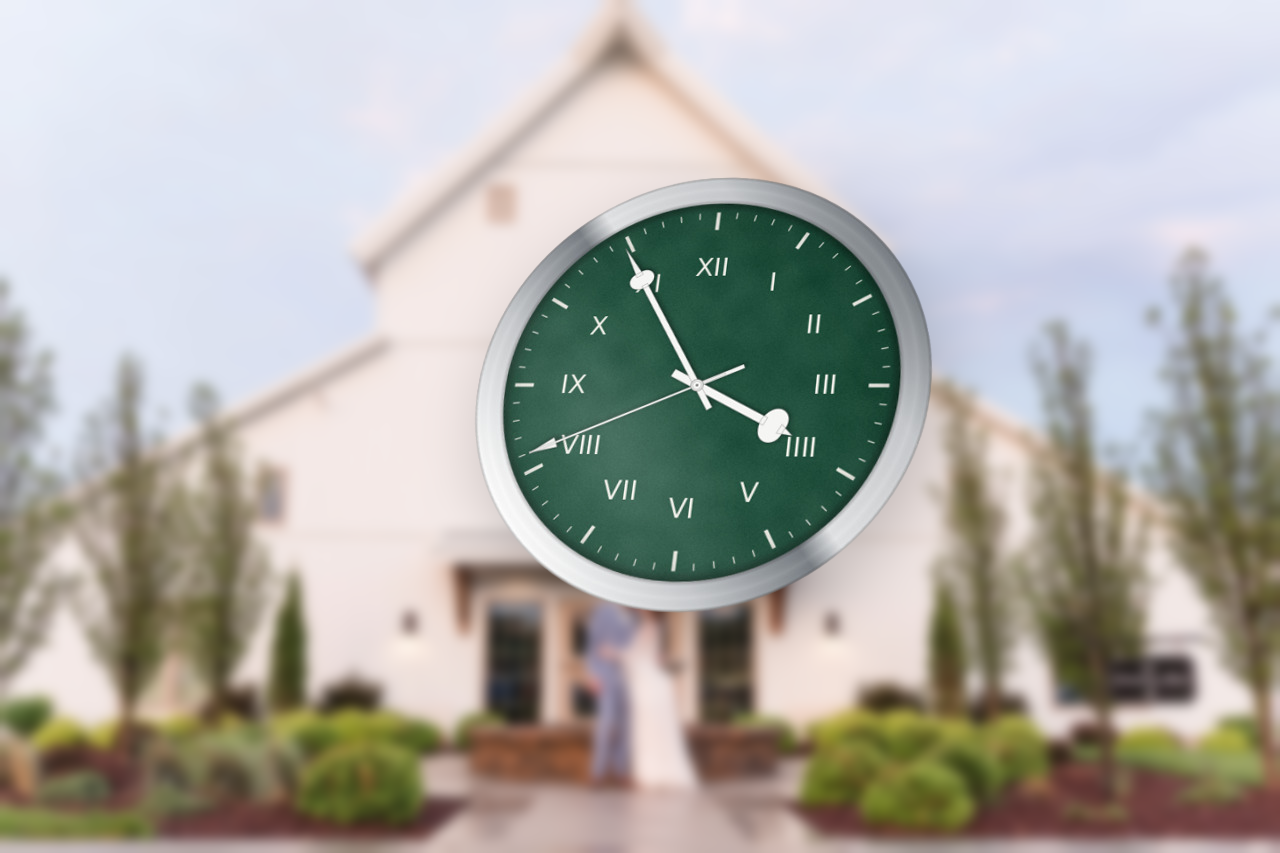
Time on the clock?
3:54:41
